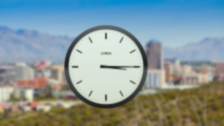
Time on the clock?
3:15
